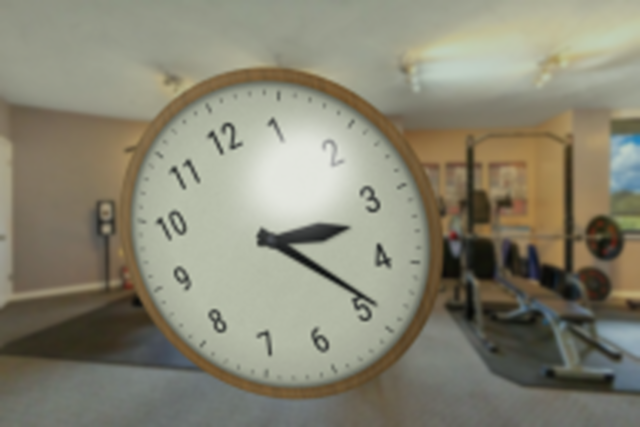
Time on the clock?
3:24
